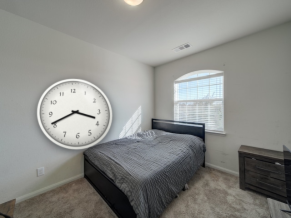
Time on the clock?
3:41
